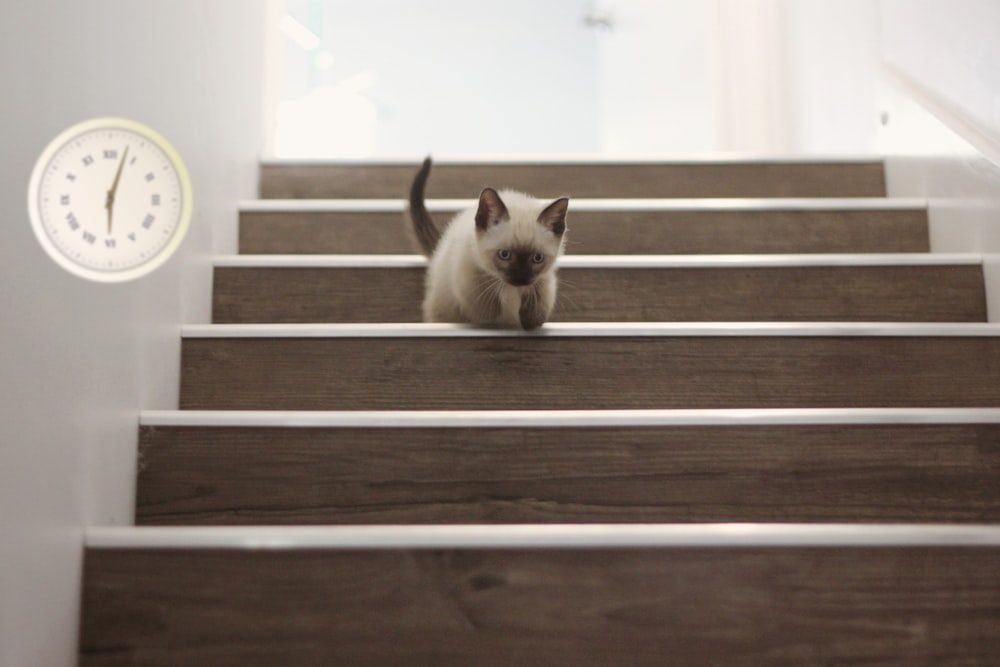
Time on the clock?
6:03
